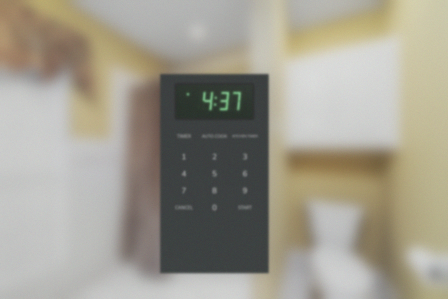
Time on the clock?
4:37
